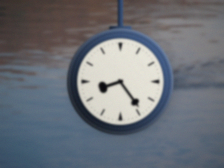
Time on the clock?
8:24
